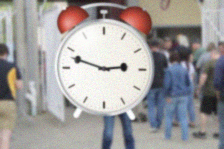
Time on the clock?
2:48
